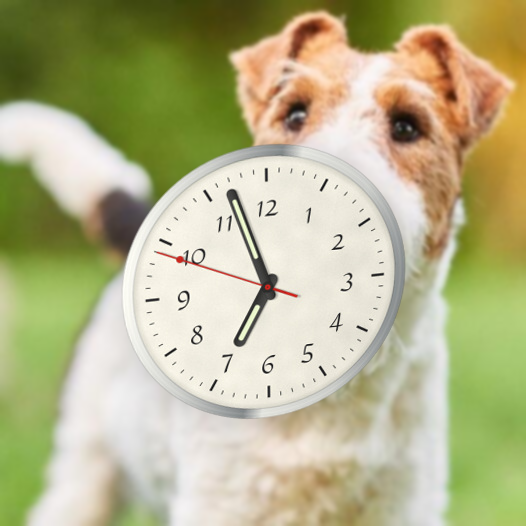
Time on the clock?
6:56:49
